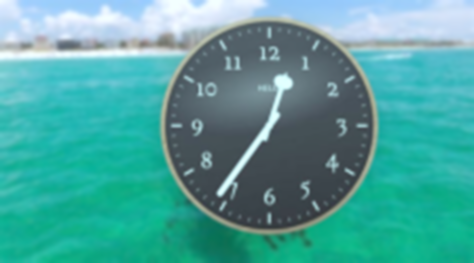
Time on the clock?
12:36
